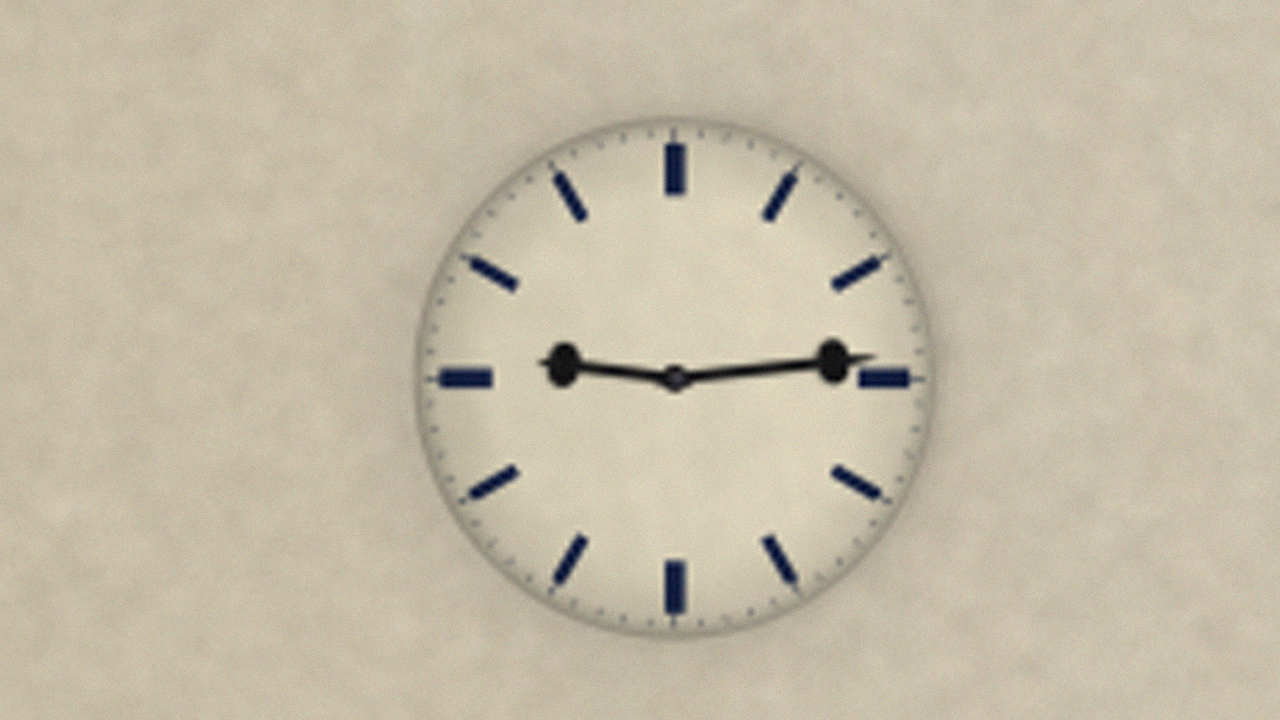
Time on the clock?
9:14
